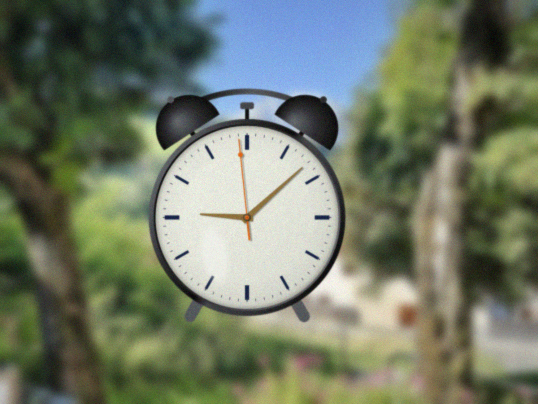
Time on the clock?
9:07:59
